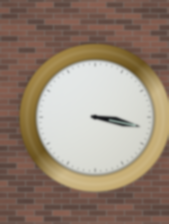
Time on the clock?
3:17
